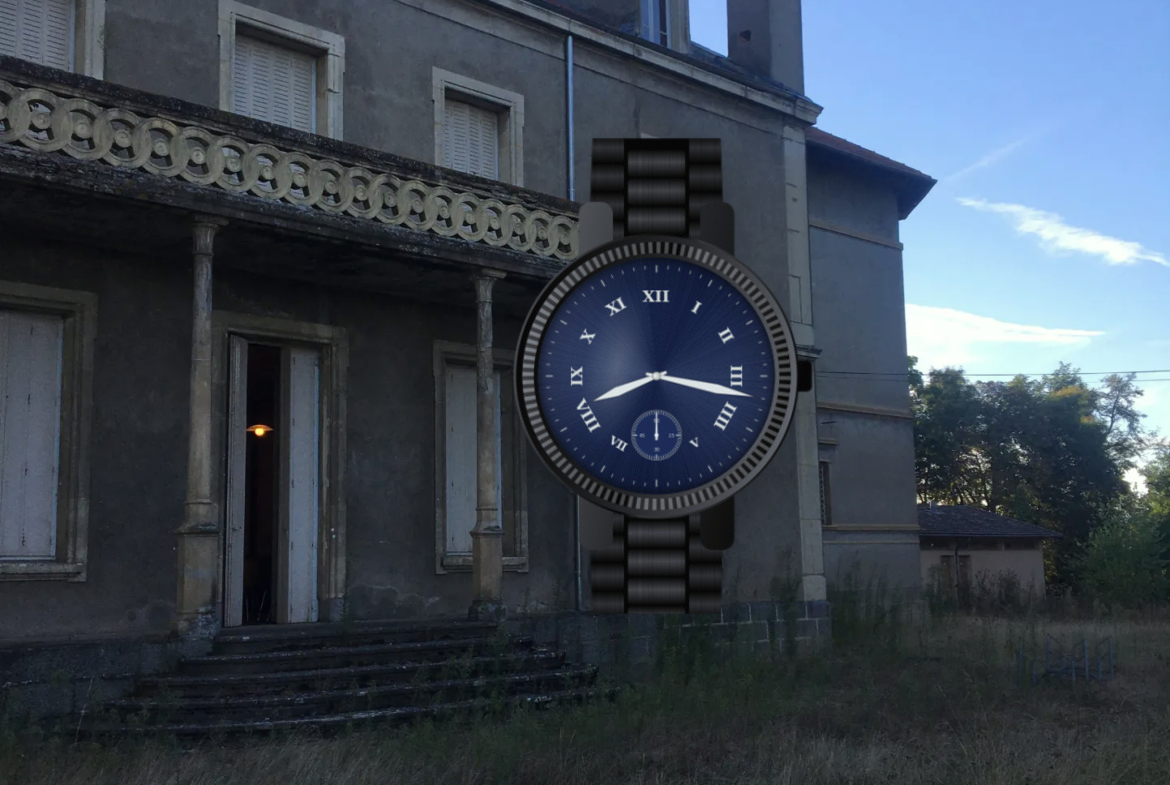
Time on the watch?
8:17
